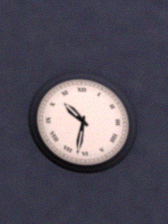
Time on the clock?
10:32
